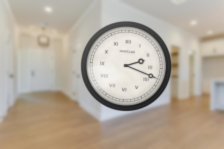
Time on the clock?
2:18
